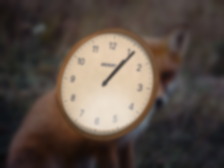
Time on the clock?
1:06
